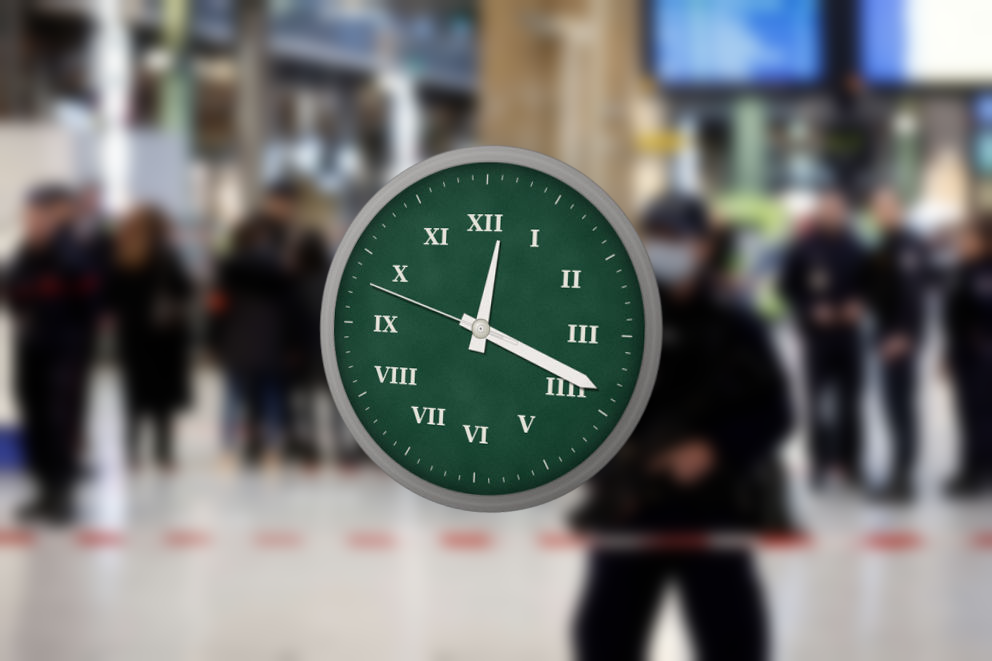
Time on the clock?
12:18:48
